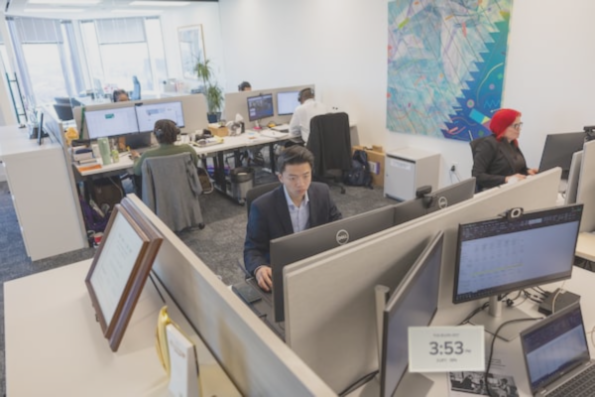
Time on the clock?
3:53
